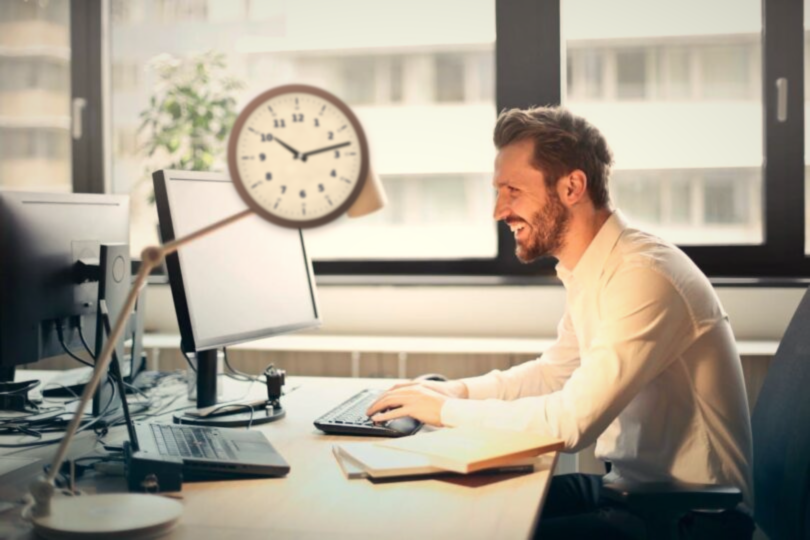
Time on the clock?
10:13
